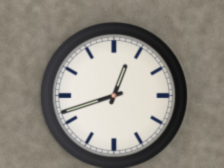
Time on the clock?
12:42
